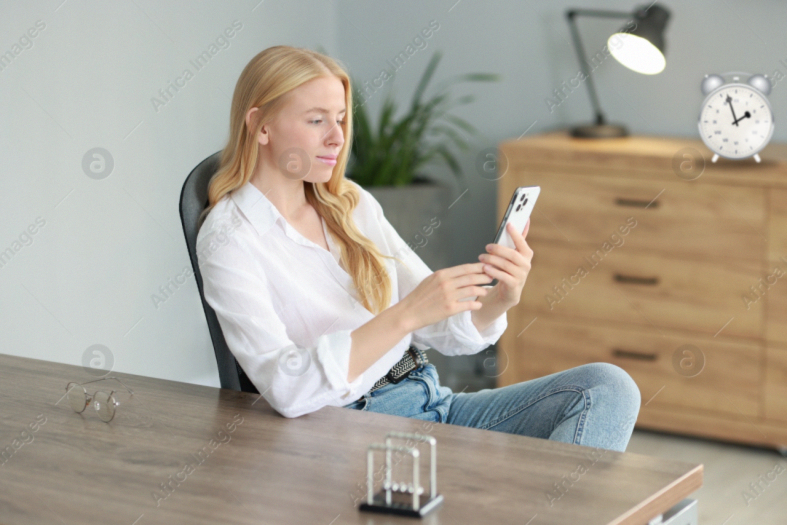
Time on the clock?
1:57
